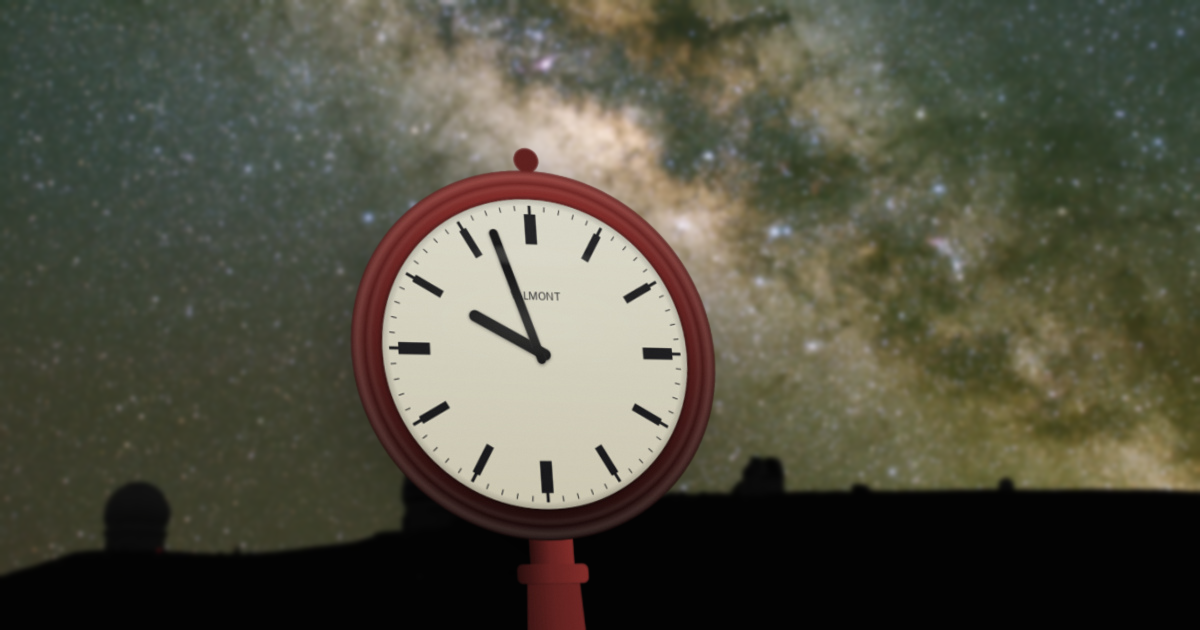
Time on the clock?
9:57
